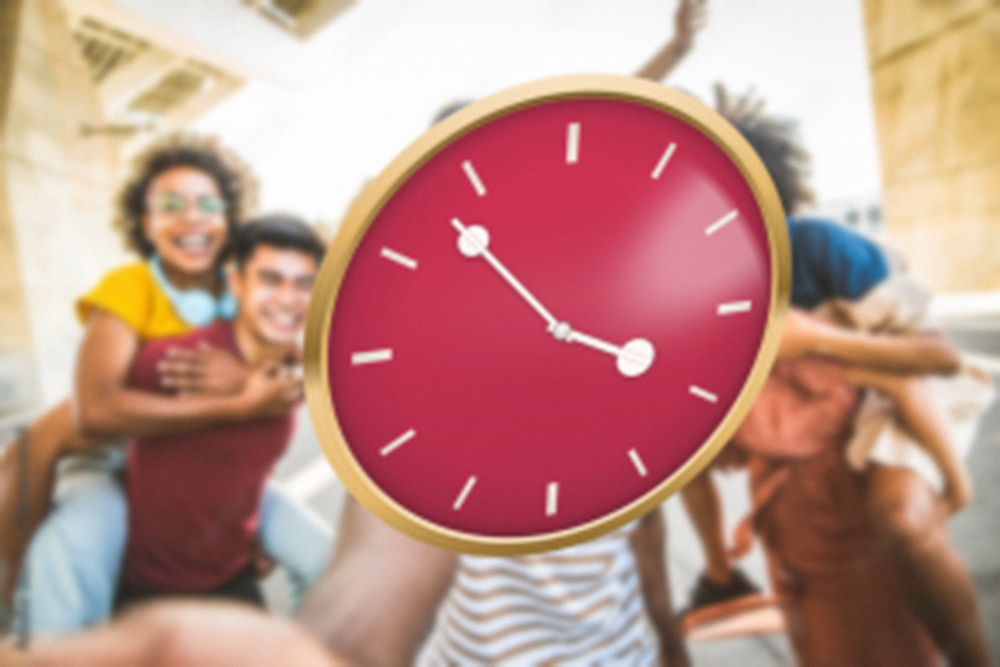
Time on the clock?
3:53
